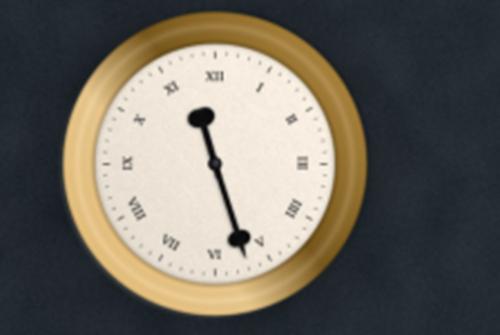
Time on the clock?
11:27
